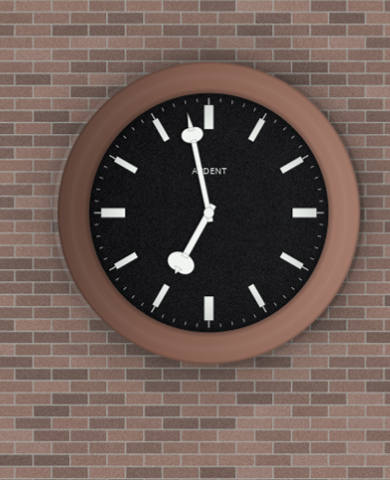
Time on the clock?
6:58
